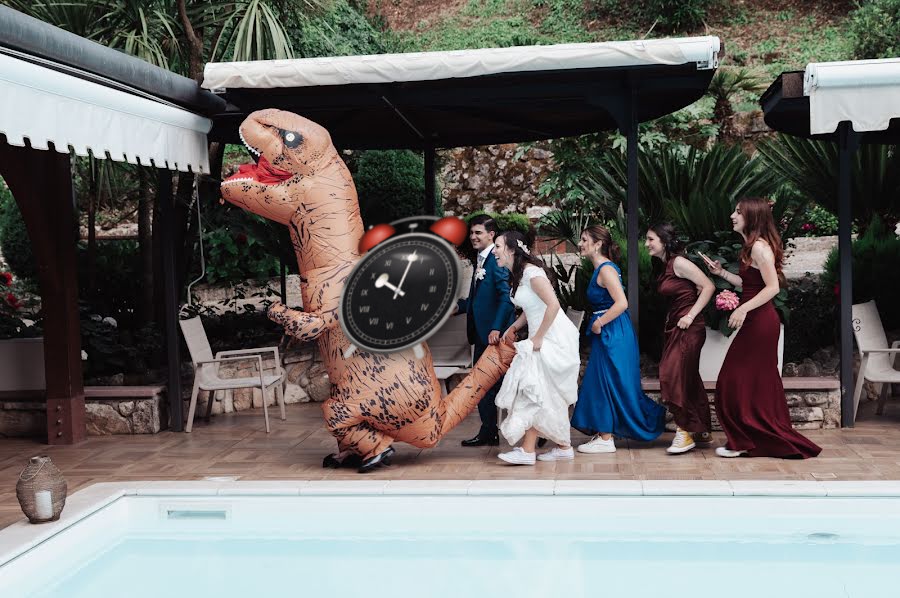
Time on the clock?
10:02
